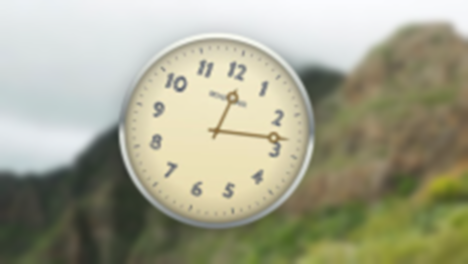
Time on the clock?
12:13
